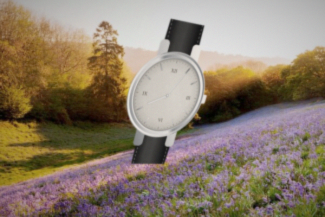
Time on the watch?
8:05
